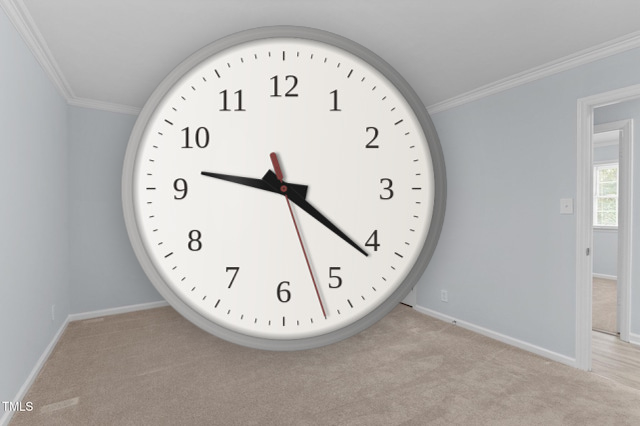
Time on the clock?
9:21:27
